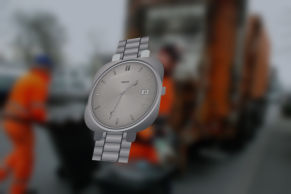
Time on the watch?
1:33
